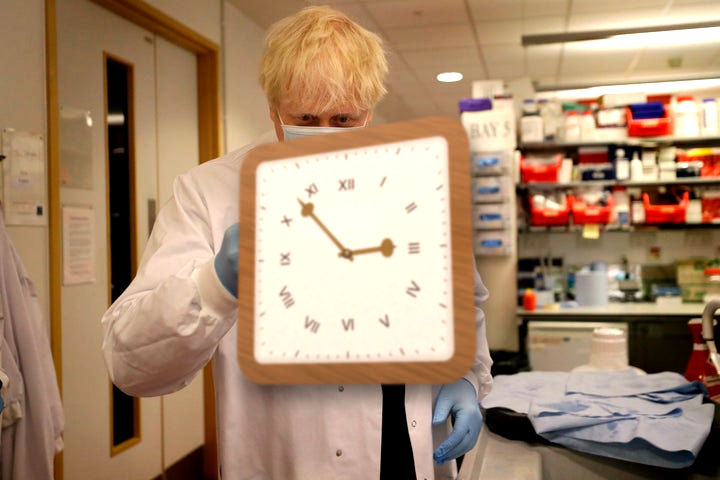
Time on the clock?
2:53
